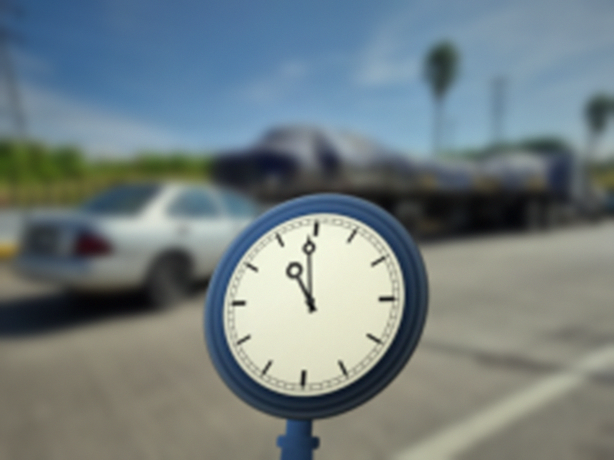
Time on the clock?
10:59
